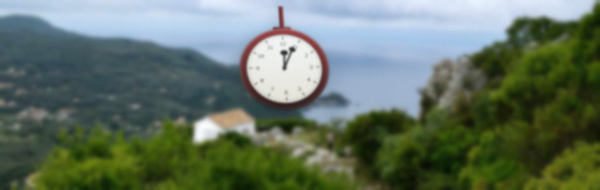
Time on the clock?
12:04
